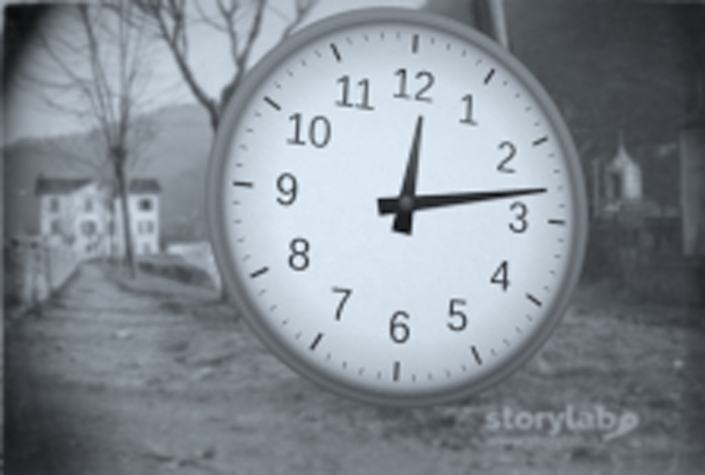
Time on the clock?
12:13
